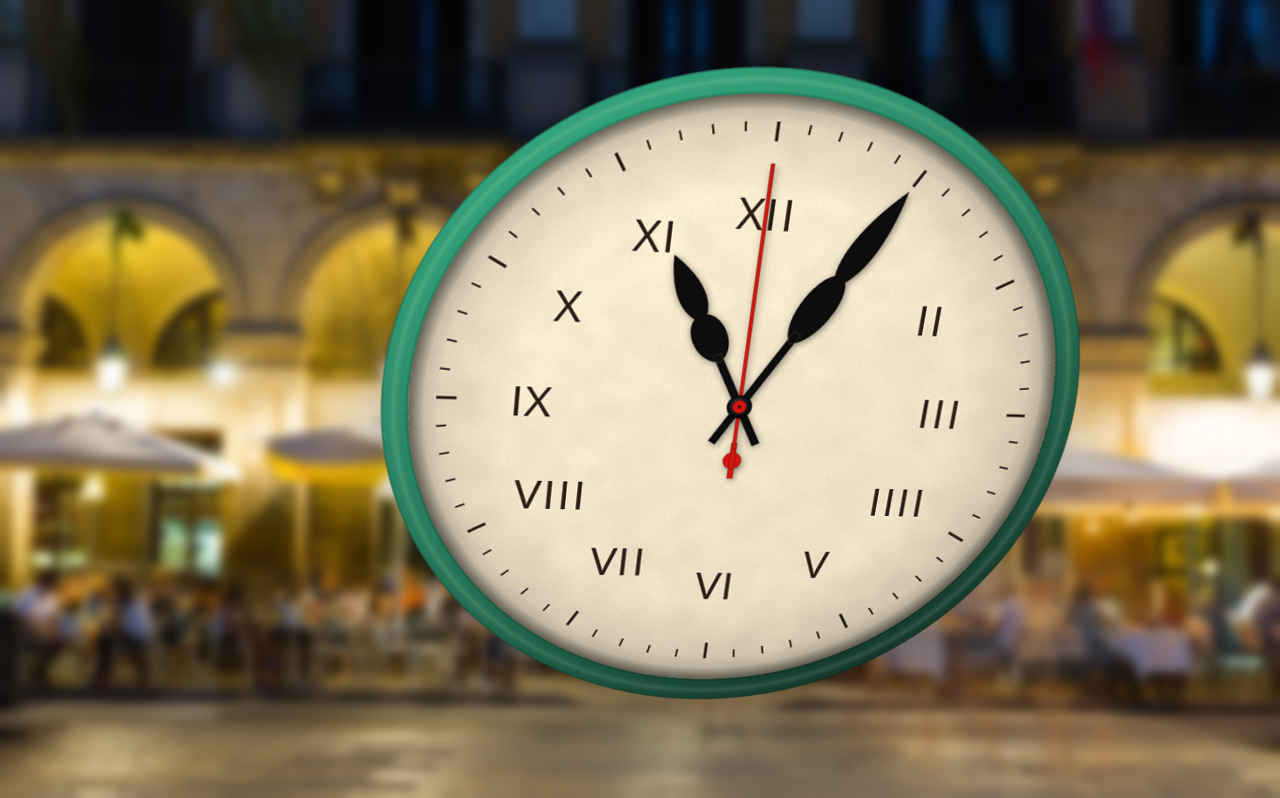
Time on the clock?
11:05:00
